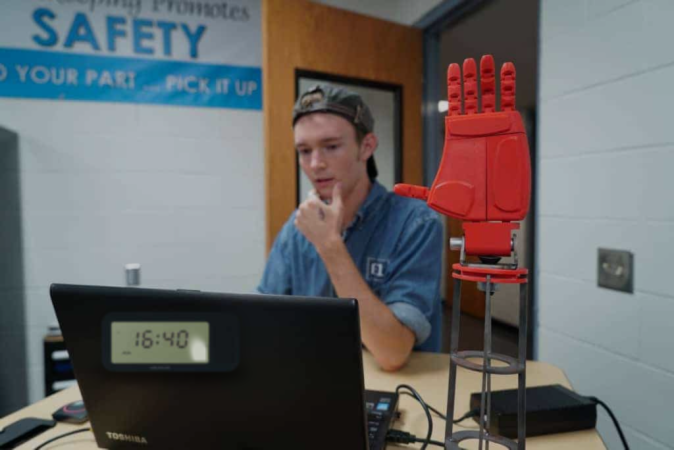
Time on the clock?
16:40
